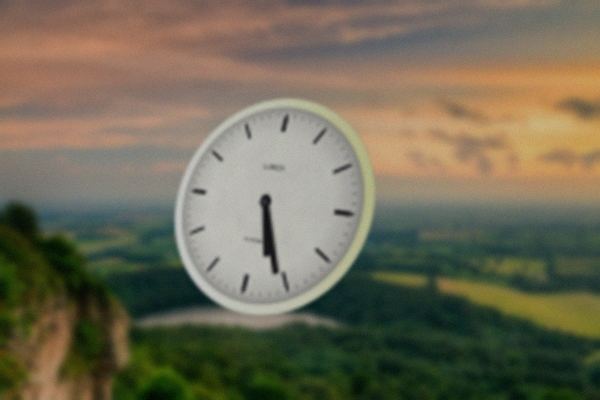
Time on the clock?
5:26
